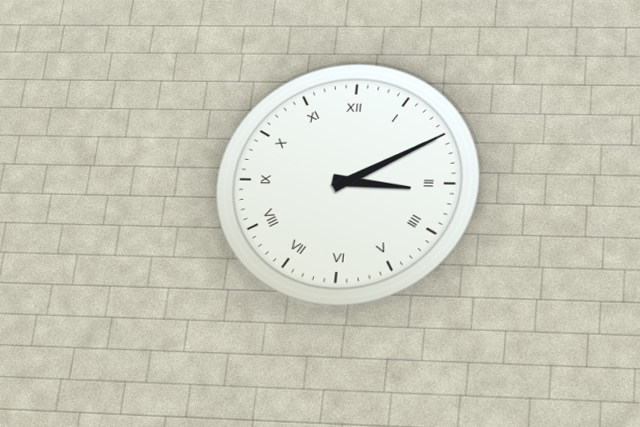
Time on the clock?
3:10
